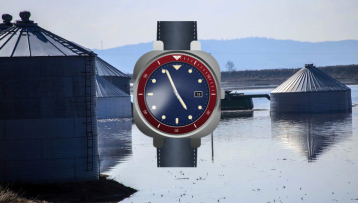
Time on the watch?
4:56
